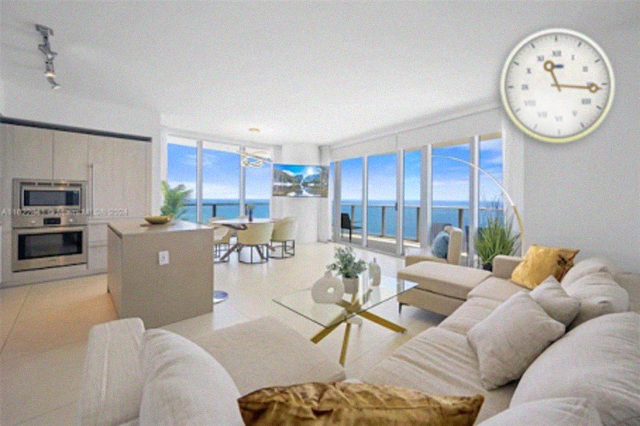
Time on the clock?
11:16
